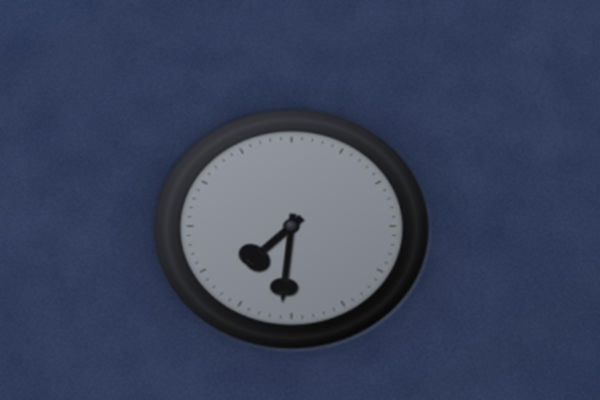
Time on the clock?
7:31
